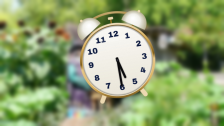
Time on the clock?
5:30
